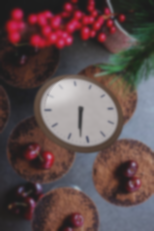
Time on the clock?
6:32
